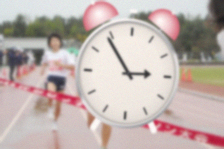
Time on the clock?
2:54
